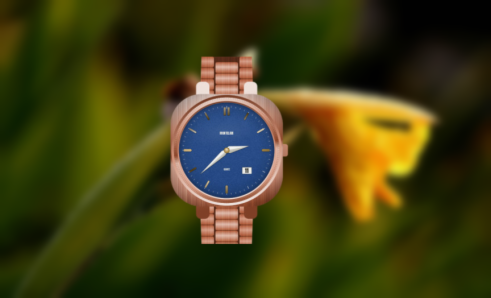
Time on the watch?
2:38
